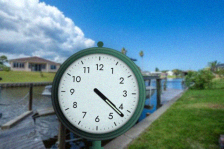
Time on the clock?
4:22
